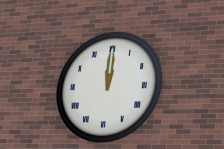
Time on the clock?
12:00
